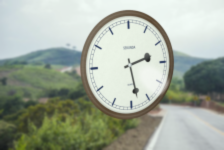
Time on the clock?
2:28
